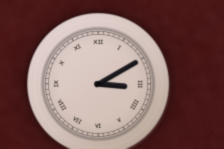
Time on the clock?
3:10
